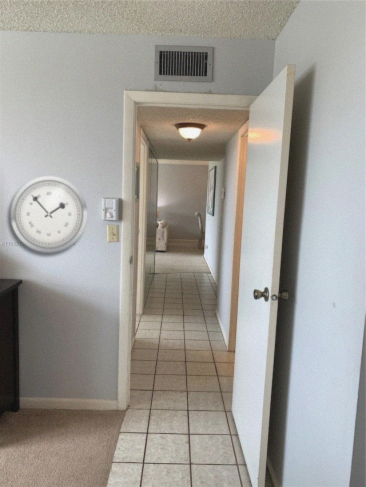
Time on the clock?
1:53
